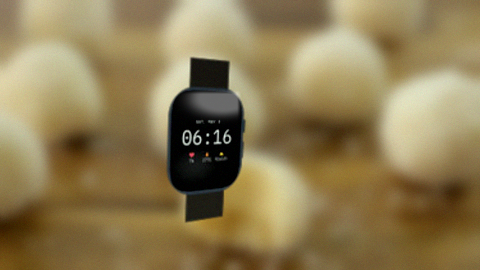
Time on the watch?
6:16
